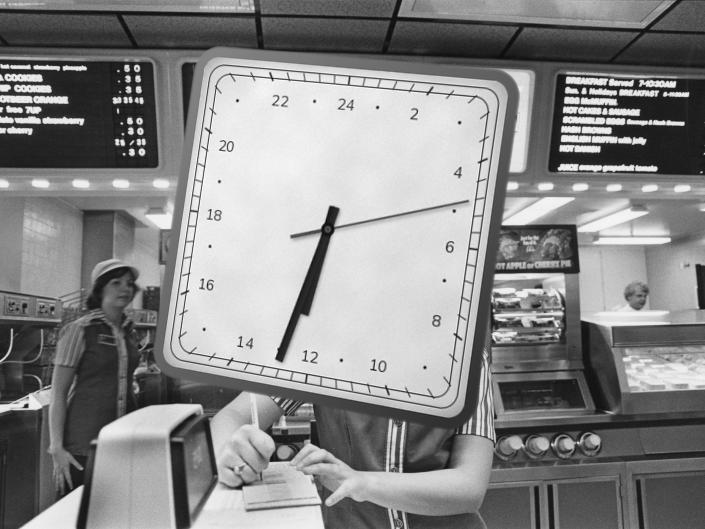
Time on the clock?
12:32:12
